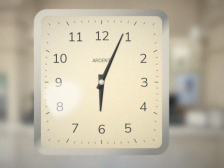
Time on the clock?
6:04
